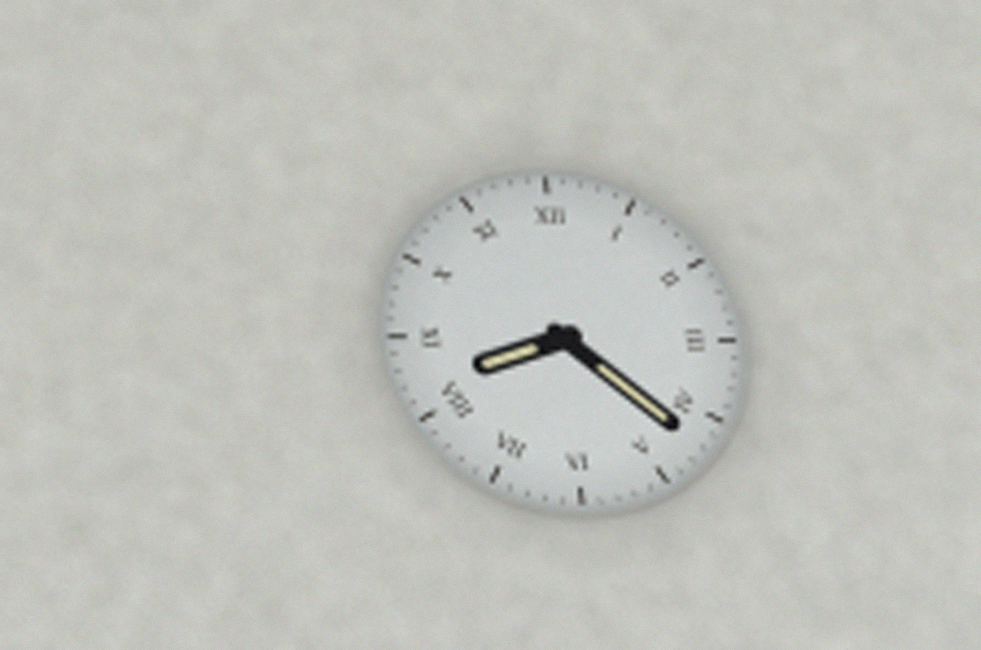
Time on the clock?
8:22
